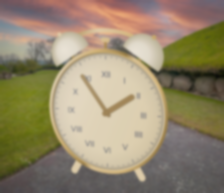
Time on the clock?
1:54
